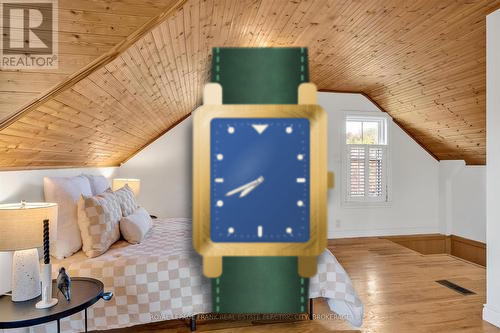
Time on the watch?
7:41
